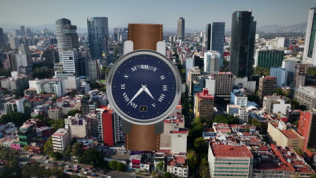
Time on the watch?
4:37
